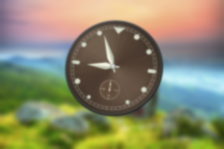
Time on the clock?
8:56
